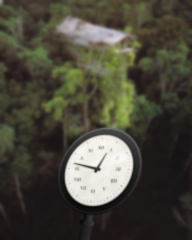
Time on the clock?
12:47
